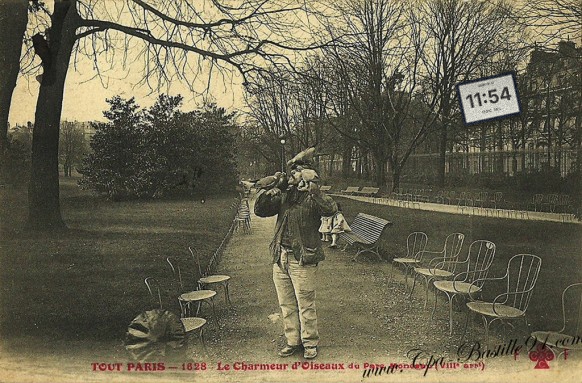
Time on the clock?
11:54
